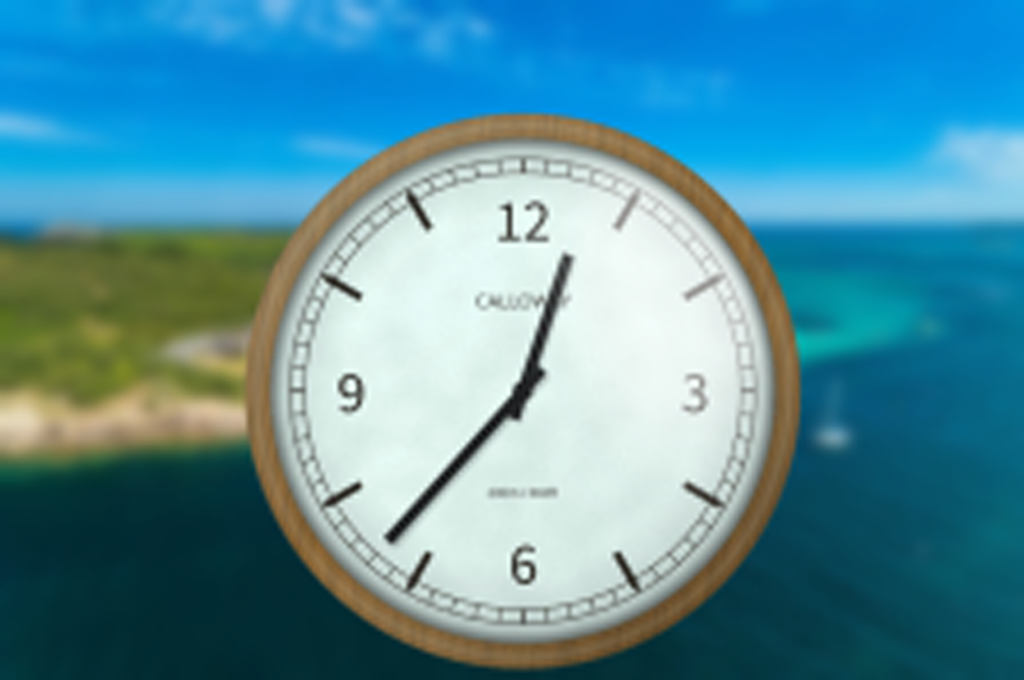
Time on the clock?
12:37
